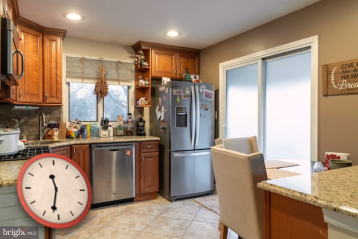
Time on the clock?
11:32
